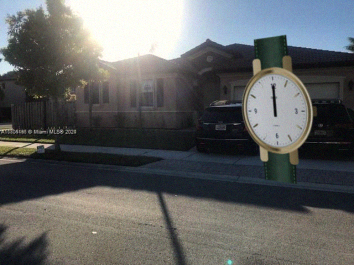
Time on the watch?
12:00
